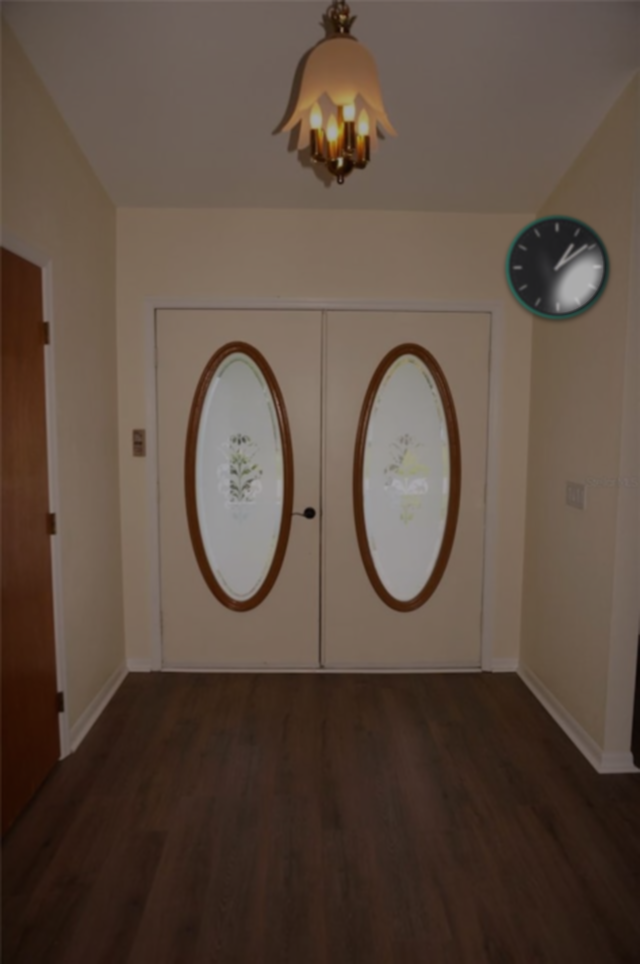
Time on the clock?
1:09
